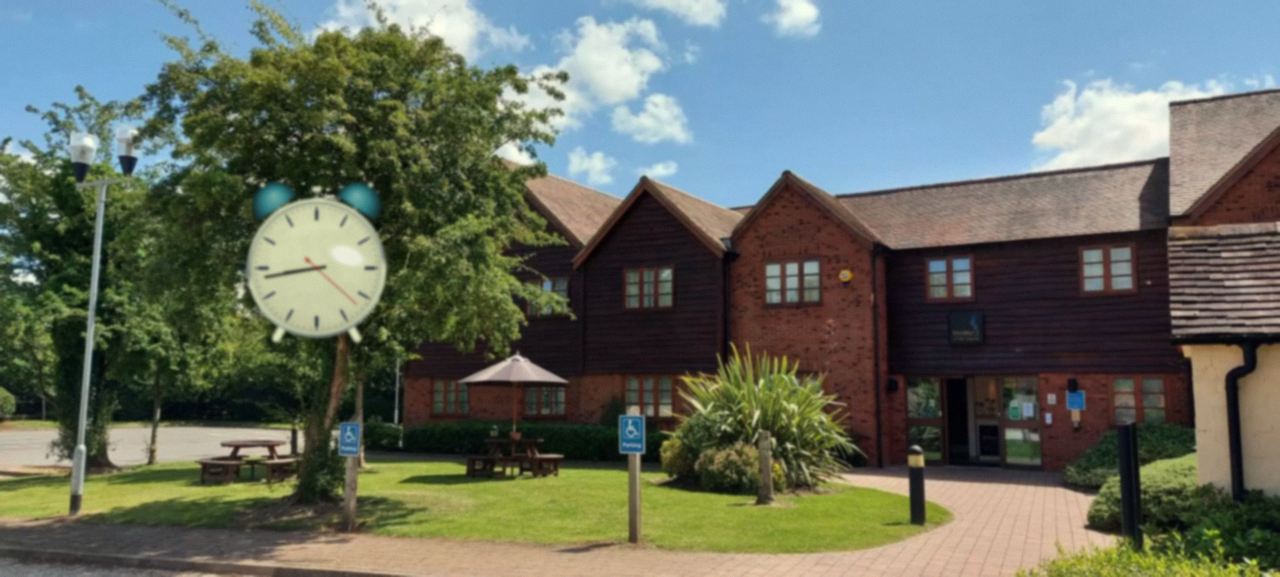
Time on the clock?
8:43:22
